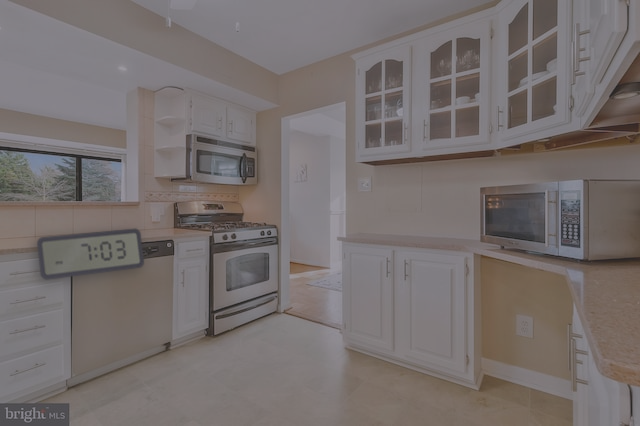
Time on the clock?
7:03
